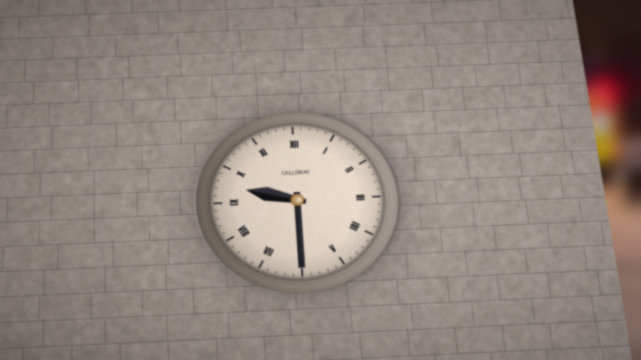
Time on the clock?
9:30
